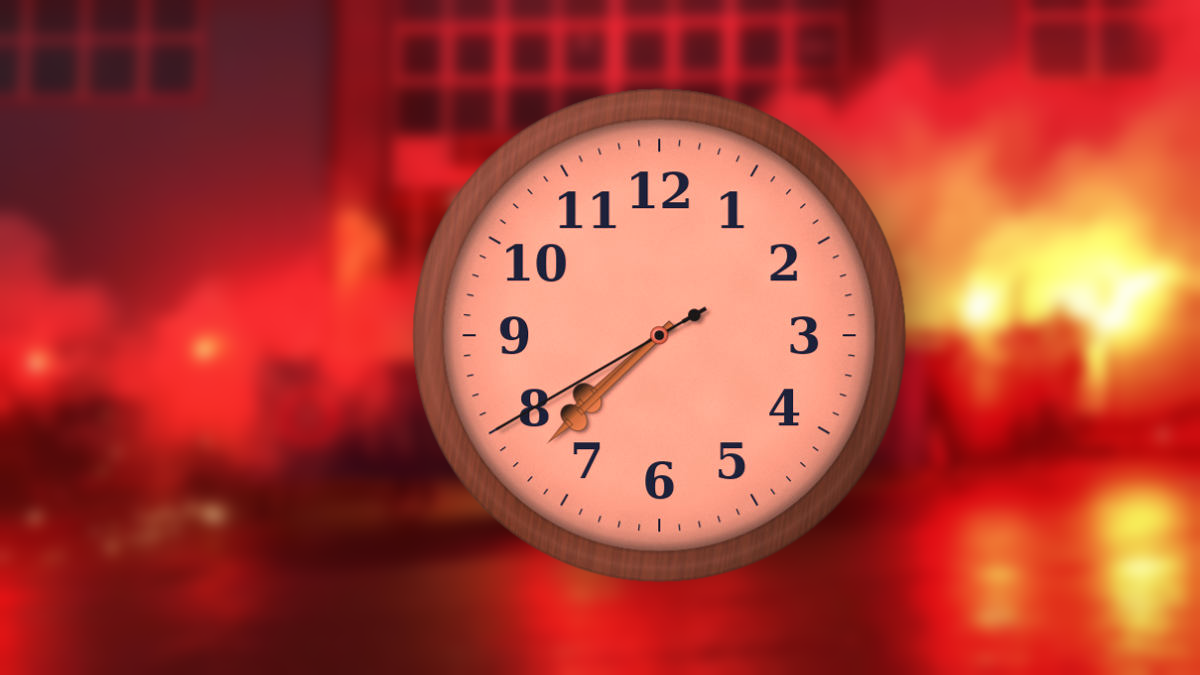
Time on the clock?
7:37:40
